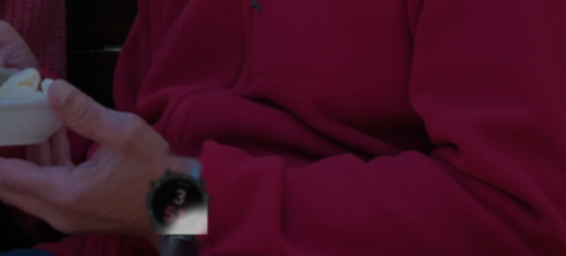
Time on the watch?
3:51
